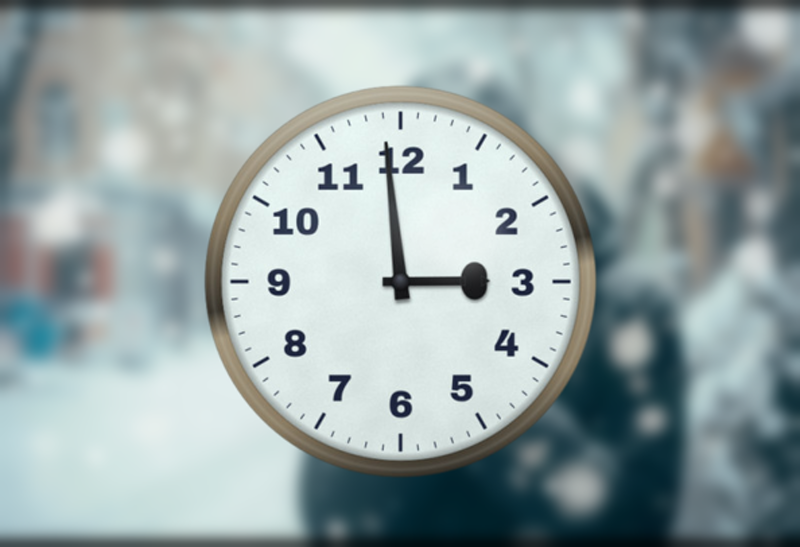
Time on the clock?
2:59
